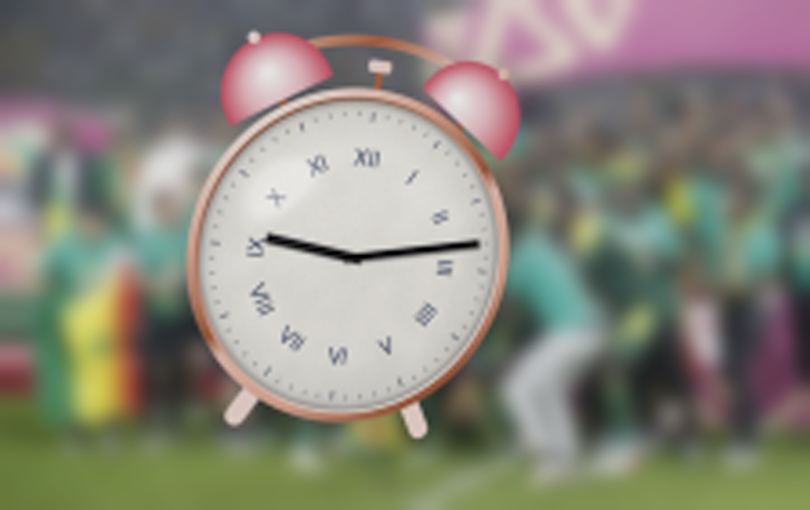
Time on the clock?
9:13
